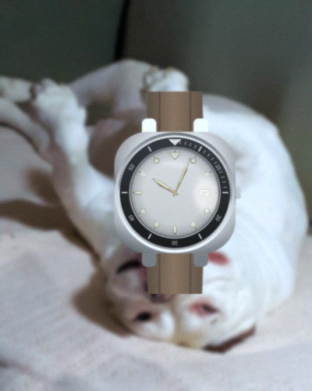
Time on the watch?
10:04
